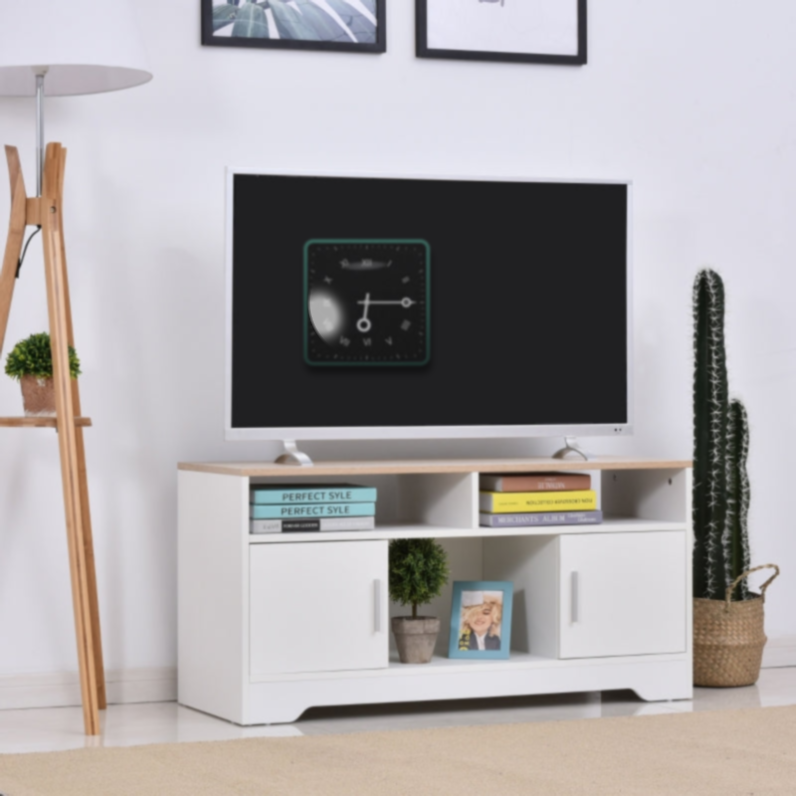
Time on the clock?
6:15
